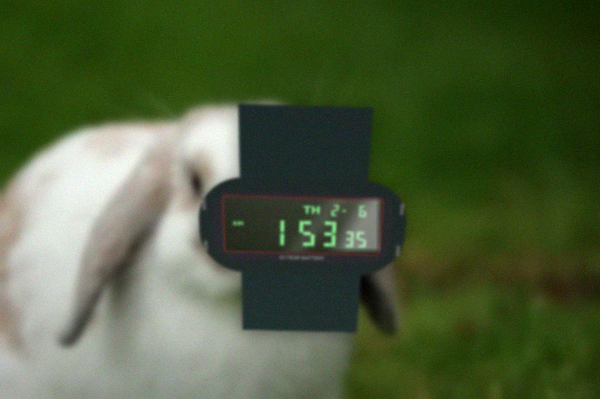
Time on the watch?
1:53:35
